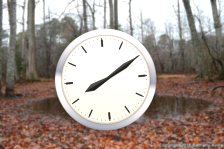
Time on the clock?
8:10
